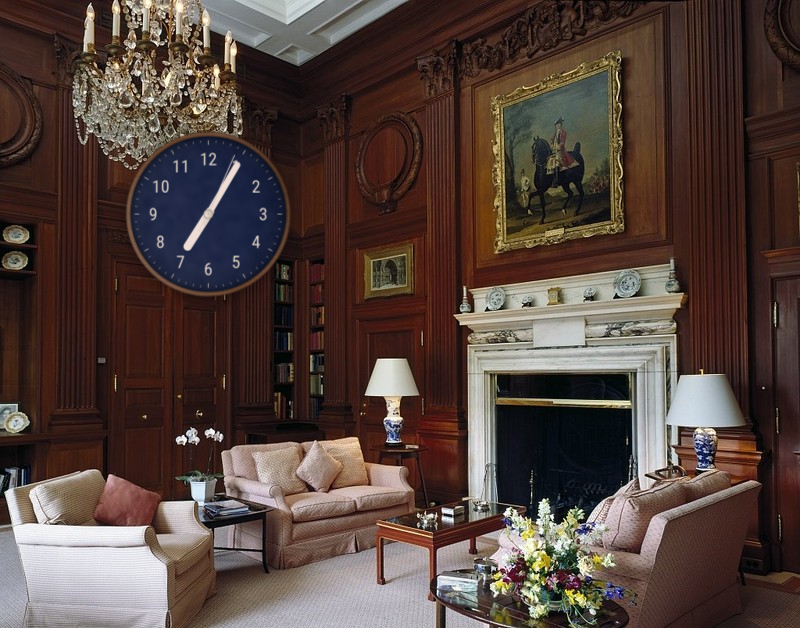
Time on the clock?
7:05:04
